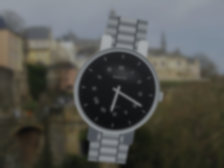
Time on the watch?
6:19
